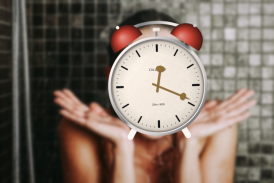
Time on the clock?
12:19
